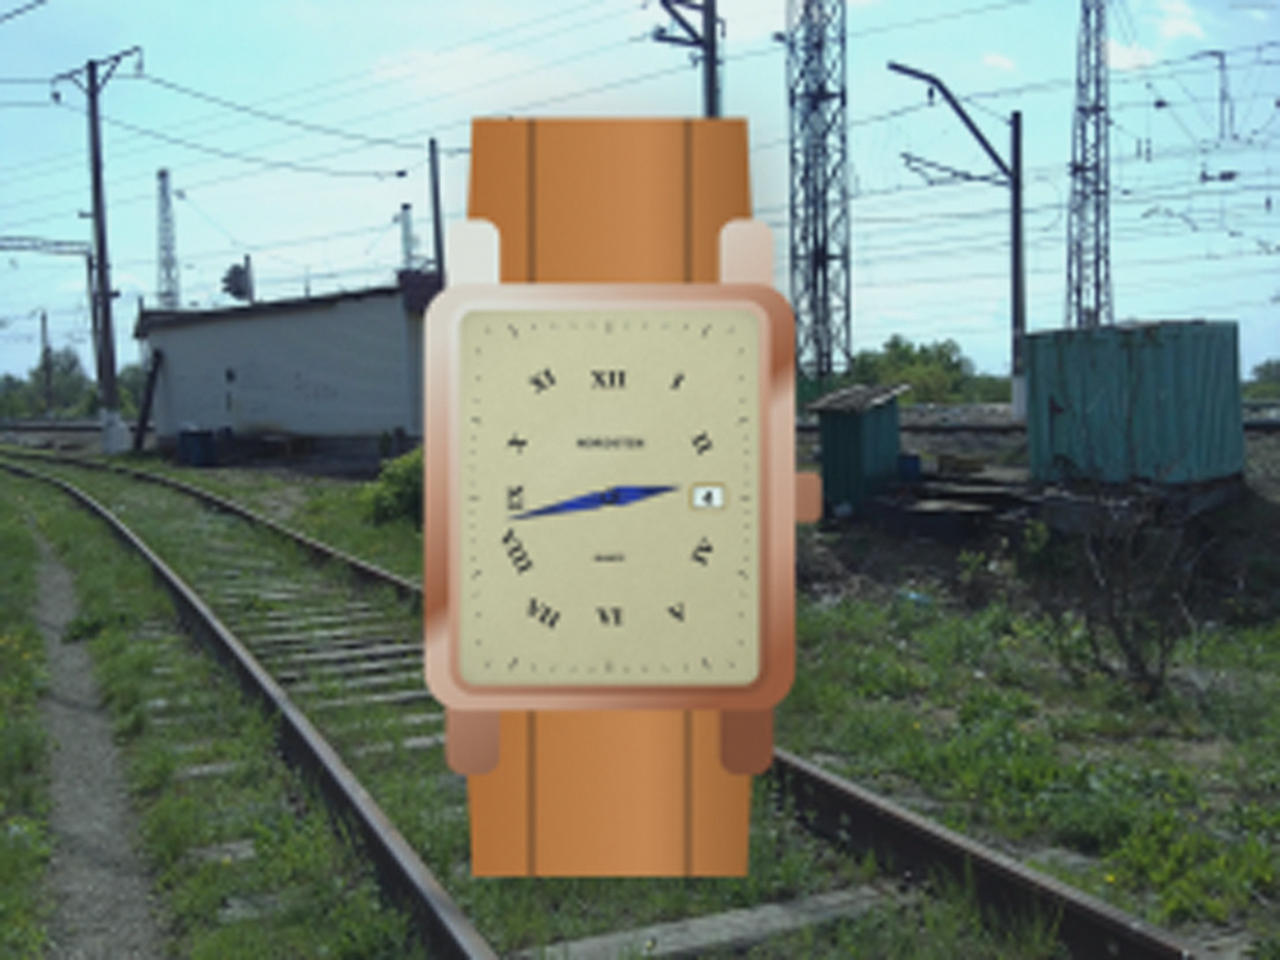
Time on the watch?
2:43
